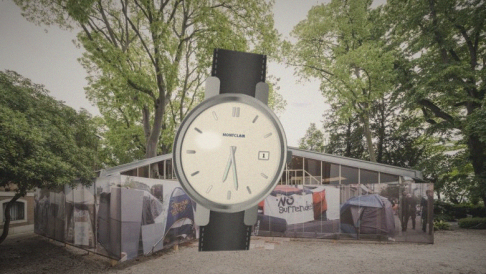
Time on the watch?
6:28
